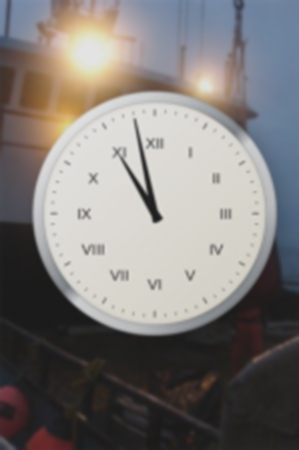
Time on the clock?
10:58
